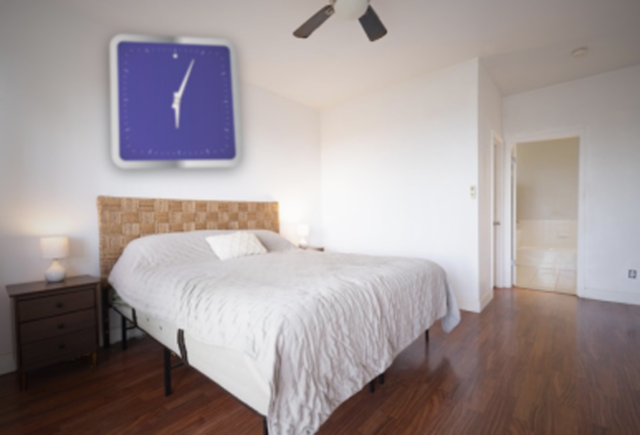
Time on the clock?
6:04
